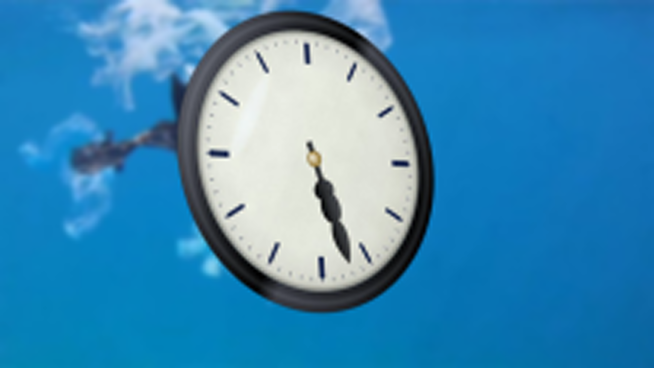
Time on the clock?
5:27
